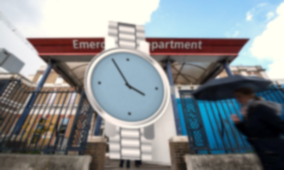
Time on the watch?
3:55
